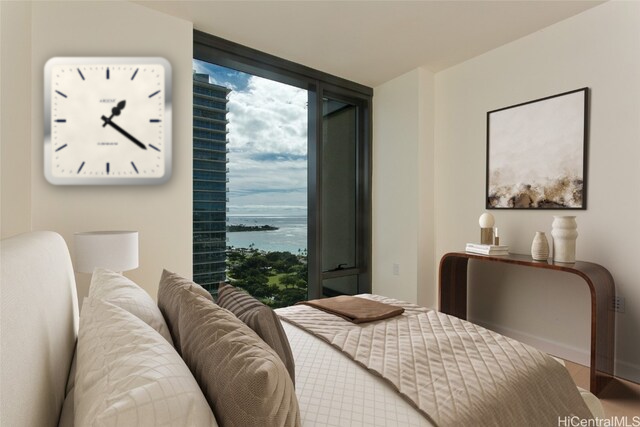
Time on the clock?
1:21
